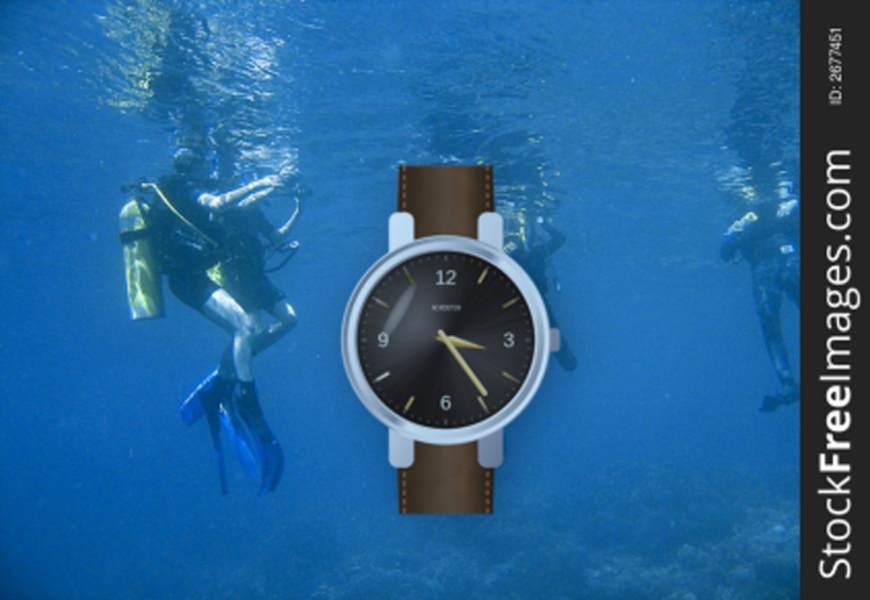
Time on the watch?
3:24
